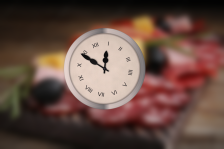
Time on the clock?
12:54
